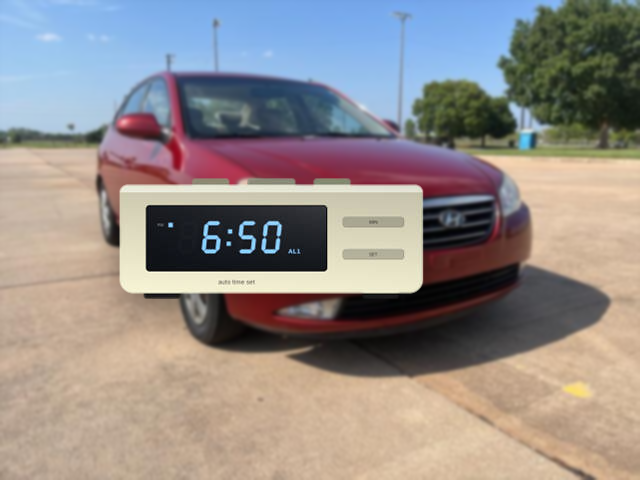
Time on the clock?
6:50
